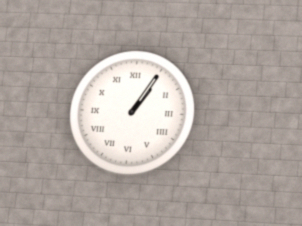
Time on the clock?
1:05
